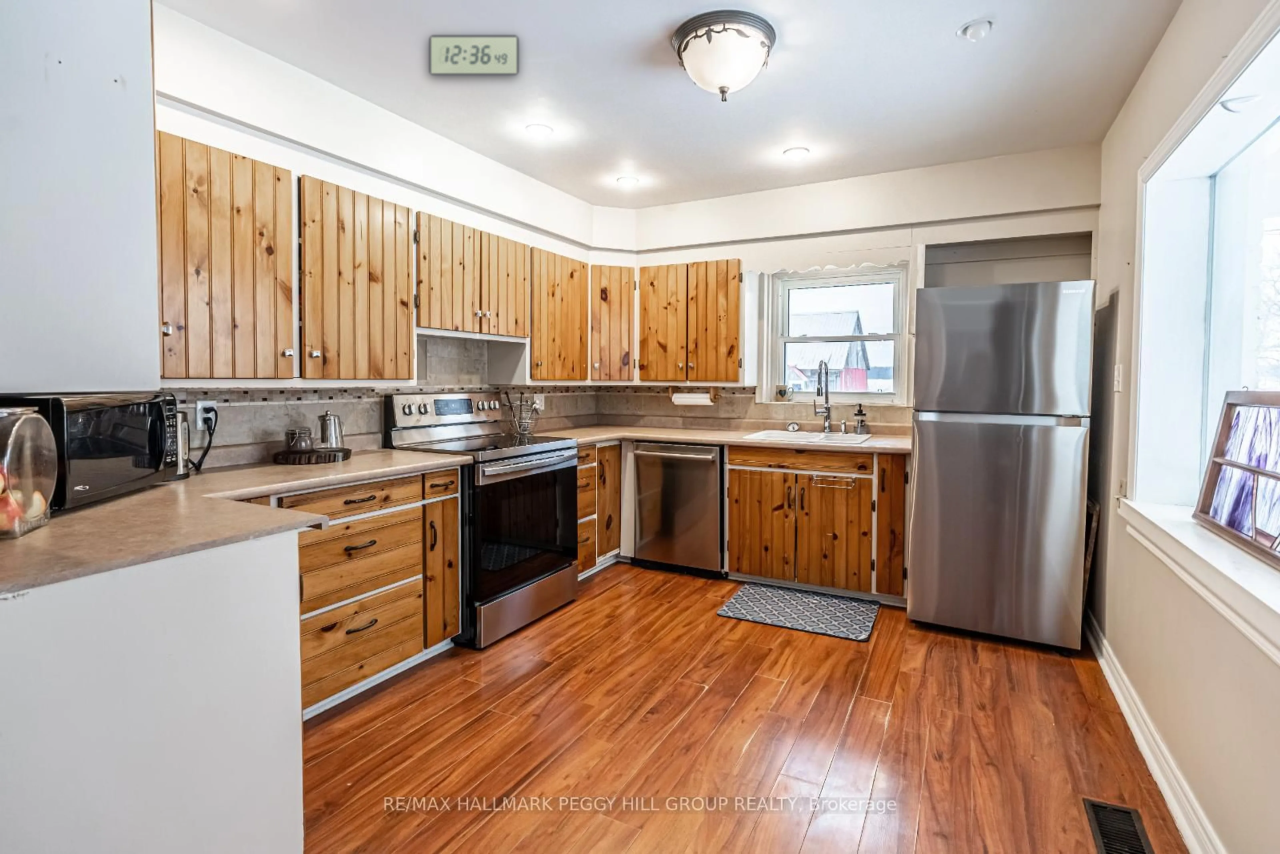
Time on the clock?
12:36:49
